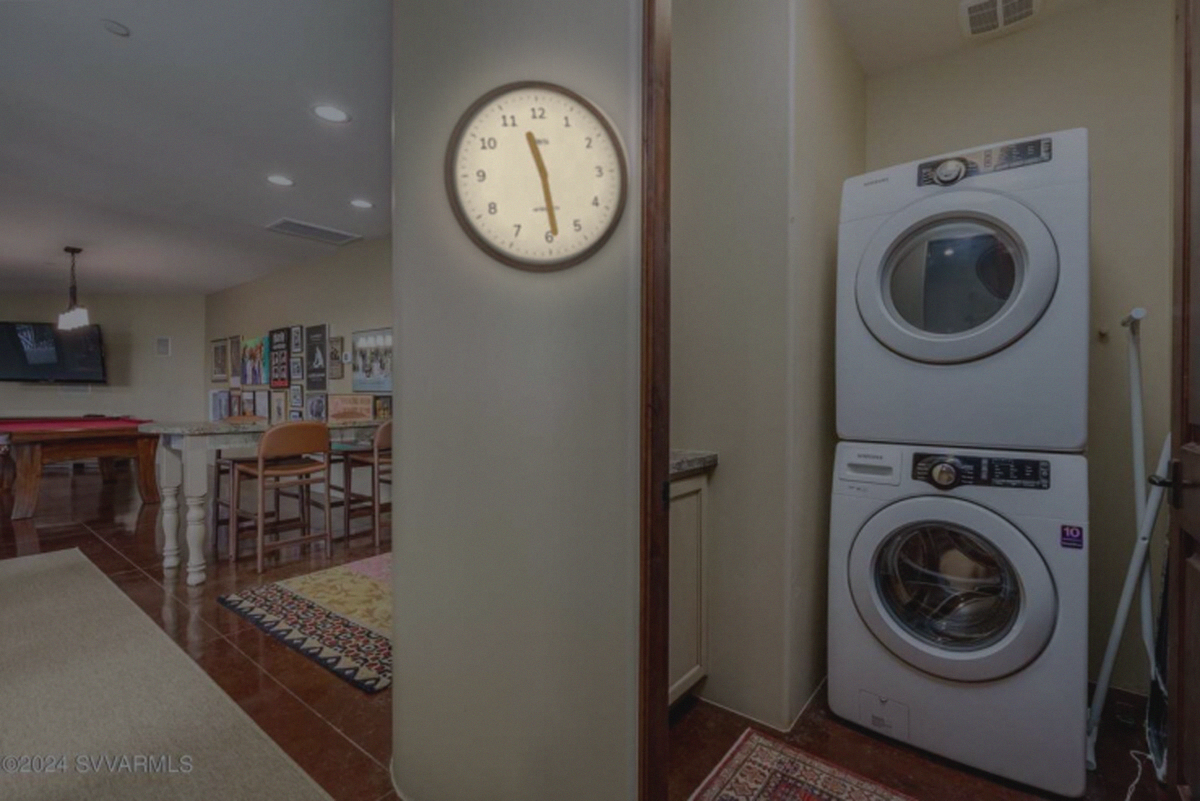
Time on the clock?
11:29
